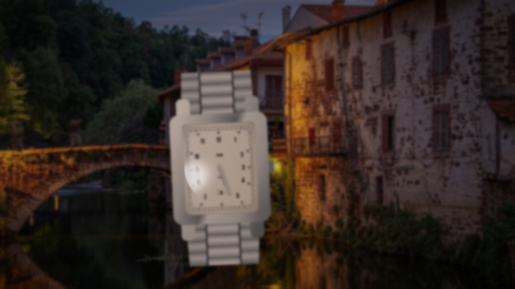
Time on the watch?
5:27
